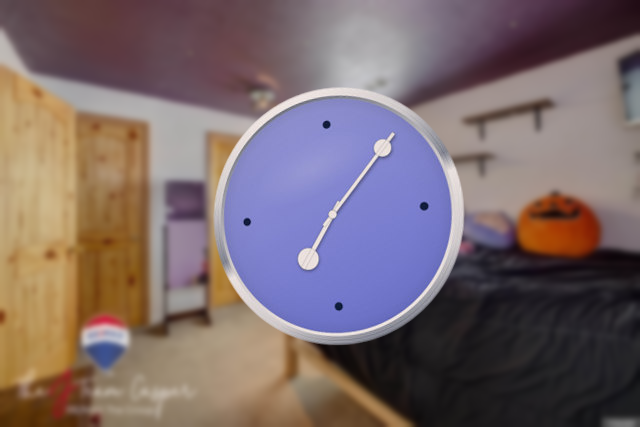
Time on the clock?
7:07
